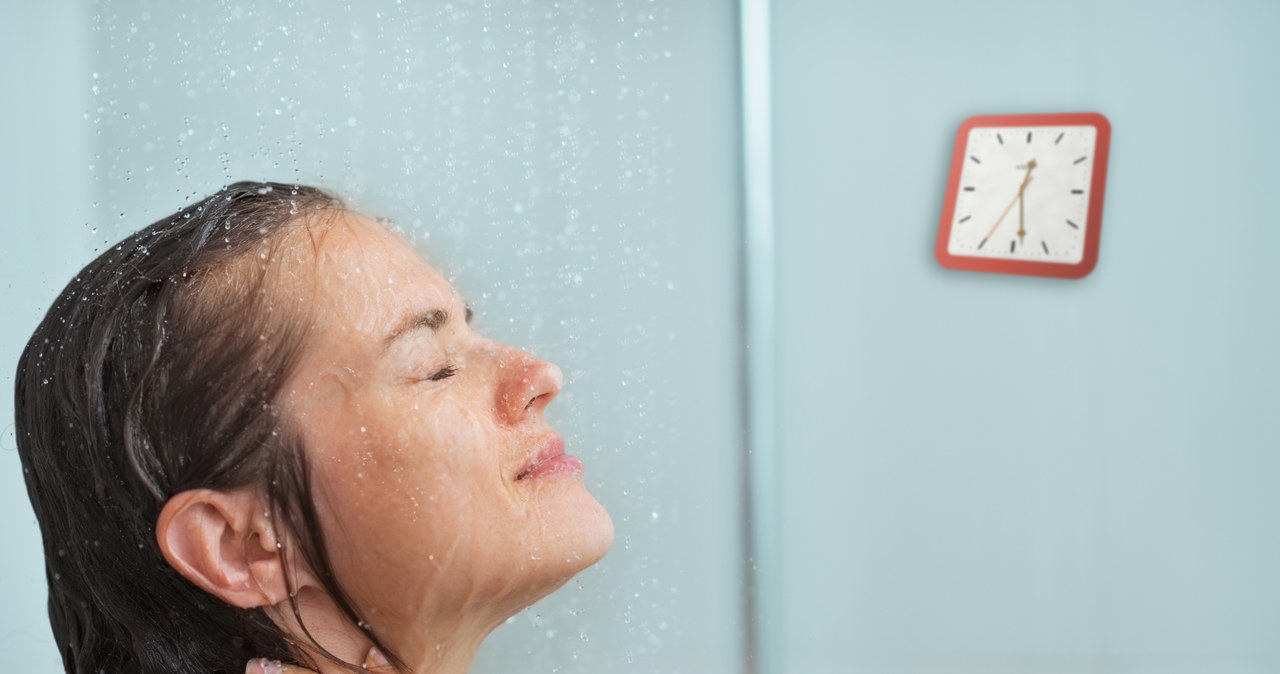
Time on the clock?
12:28:35
